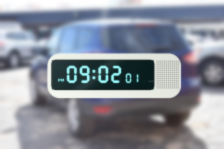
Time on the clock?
9:02:01
